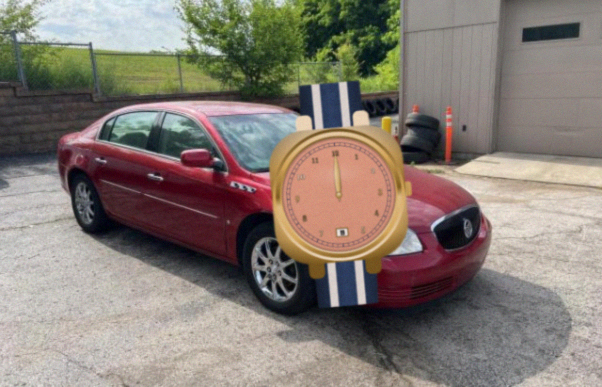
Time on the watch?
12:00
